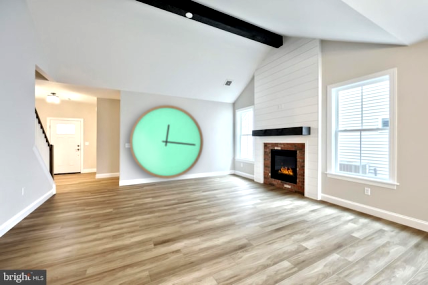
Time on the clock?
12:16
